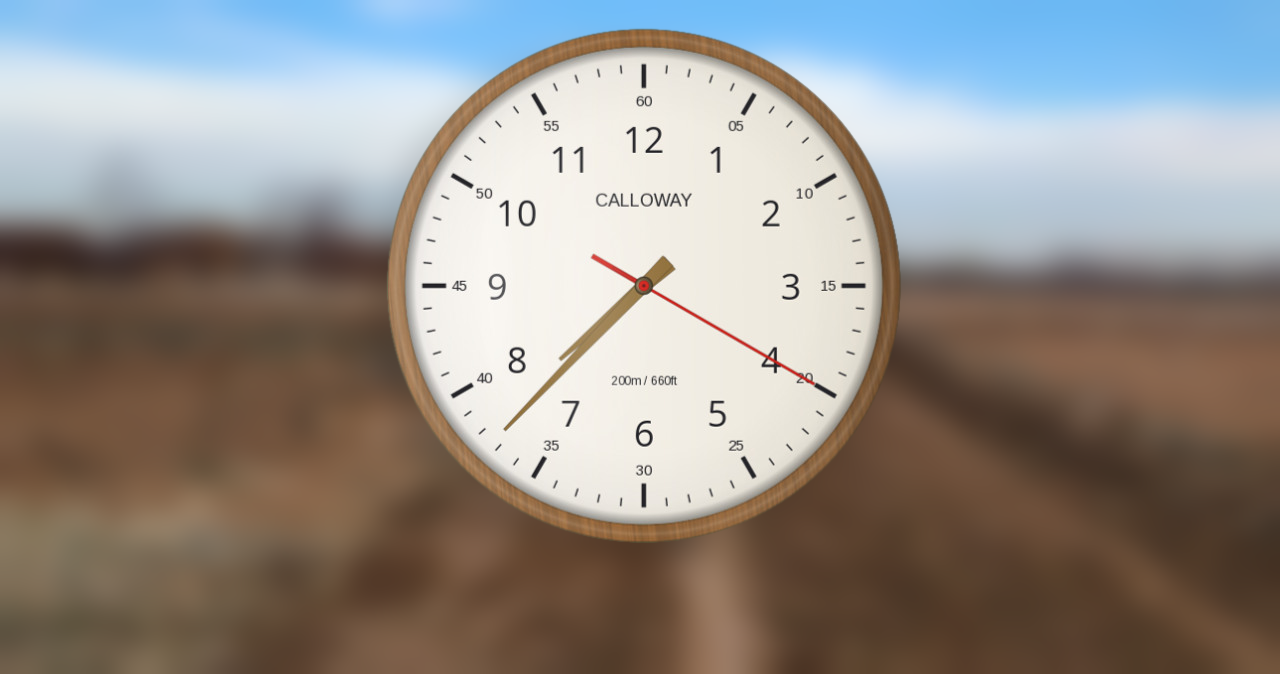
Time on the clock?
7:37:20
